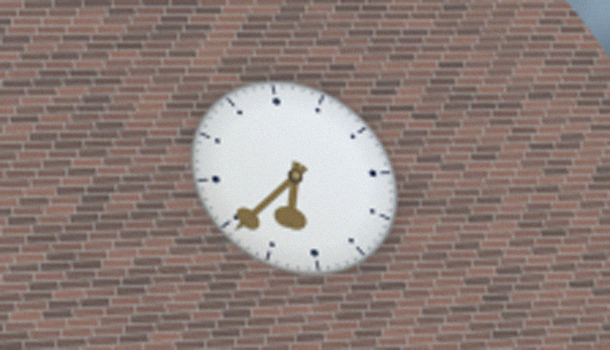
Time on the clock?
6:39
